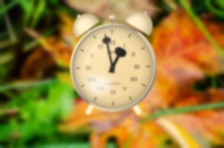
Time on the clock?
12:58
